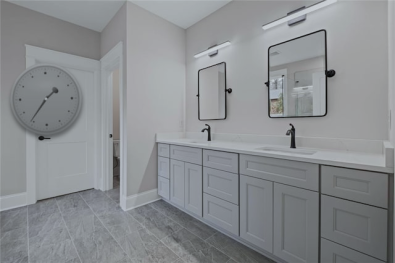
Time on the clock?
1:36
